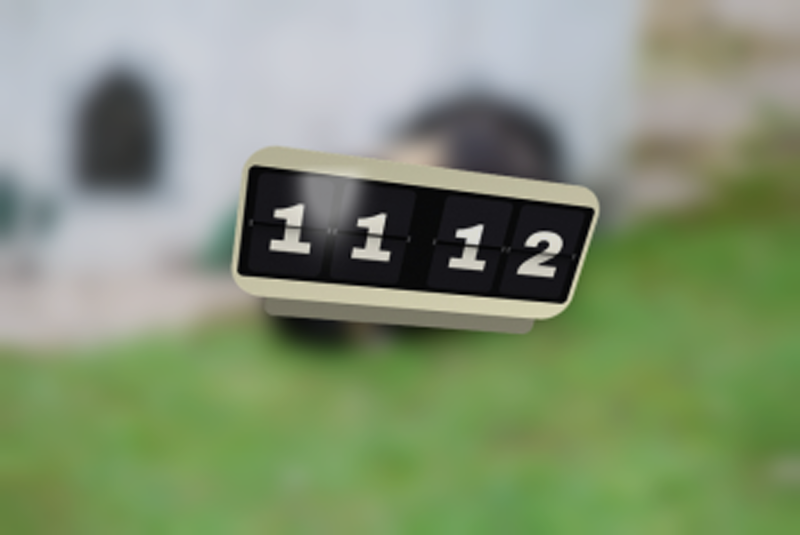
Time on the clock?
11:12
